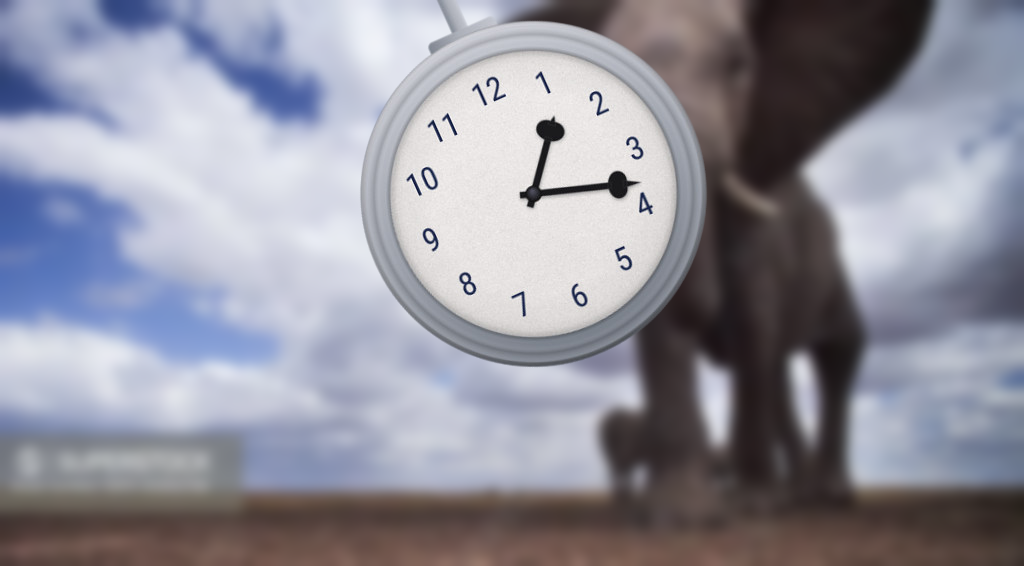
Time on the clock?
1:18
